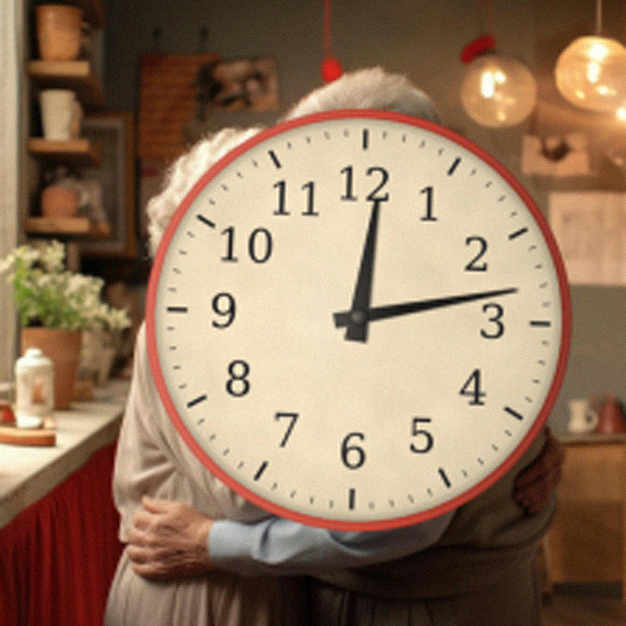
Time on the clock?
12:13
